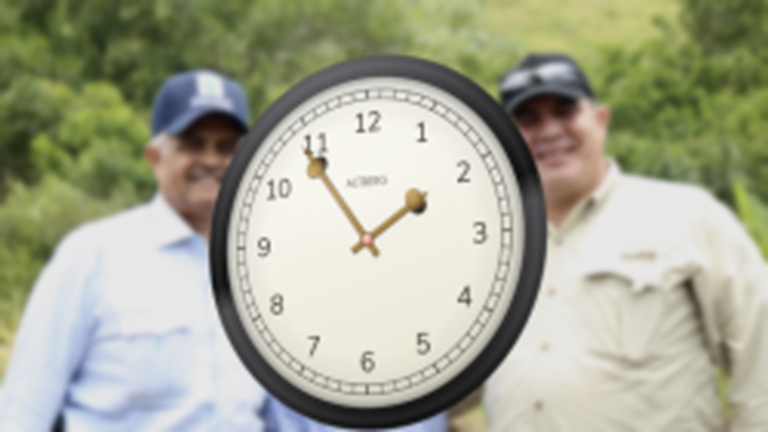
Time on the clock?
1:54
